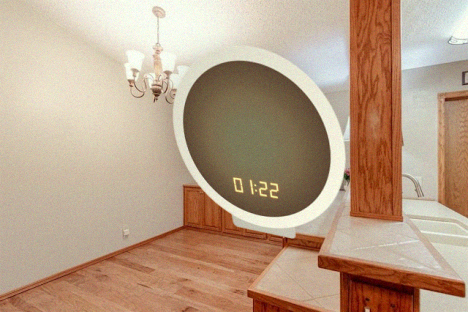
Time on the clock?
1:22
